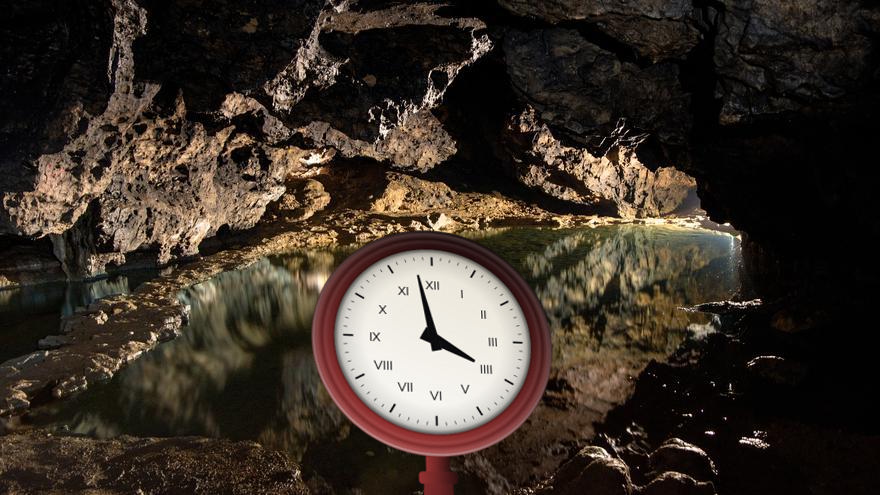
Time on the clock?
3:58
